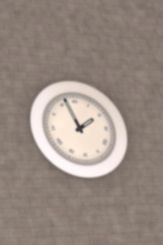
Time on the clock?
1:57
